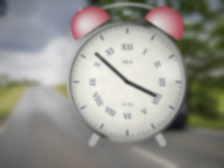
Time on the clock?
3:52
